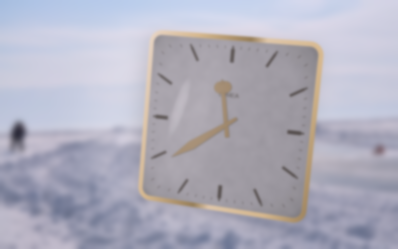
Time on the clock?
11:39
